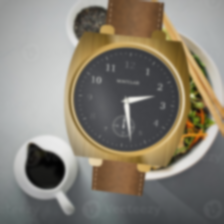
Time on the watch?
2:28
